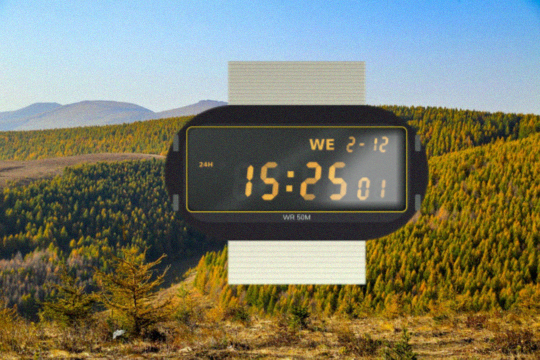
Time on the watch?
15:25:01
